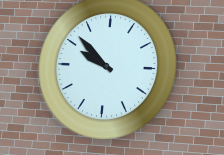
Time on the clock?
9:52
